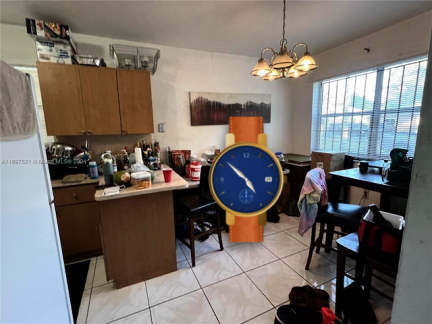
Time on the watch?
4:52
